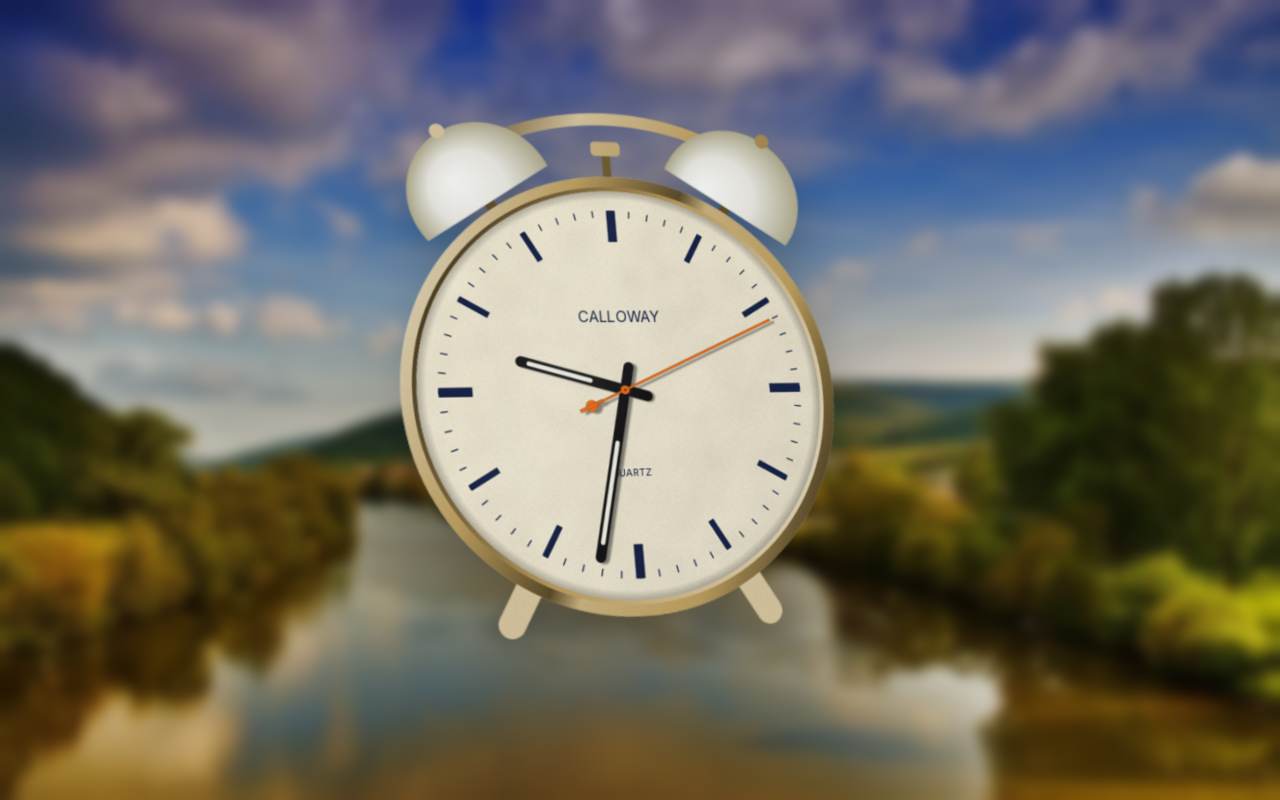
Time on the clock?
9:32:11
